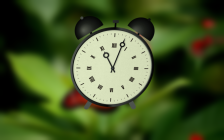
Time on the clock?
11:03
